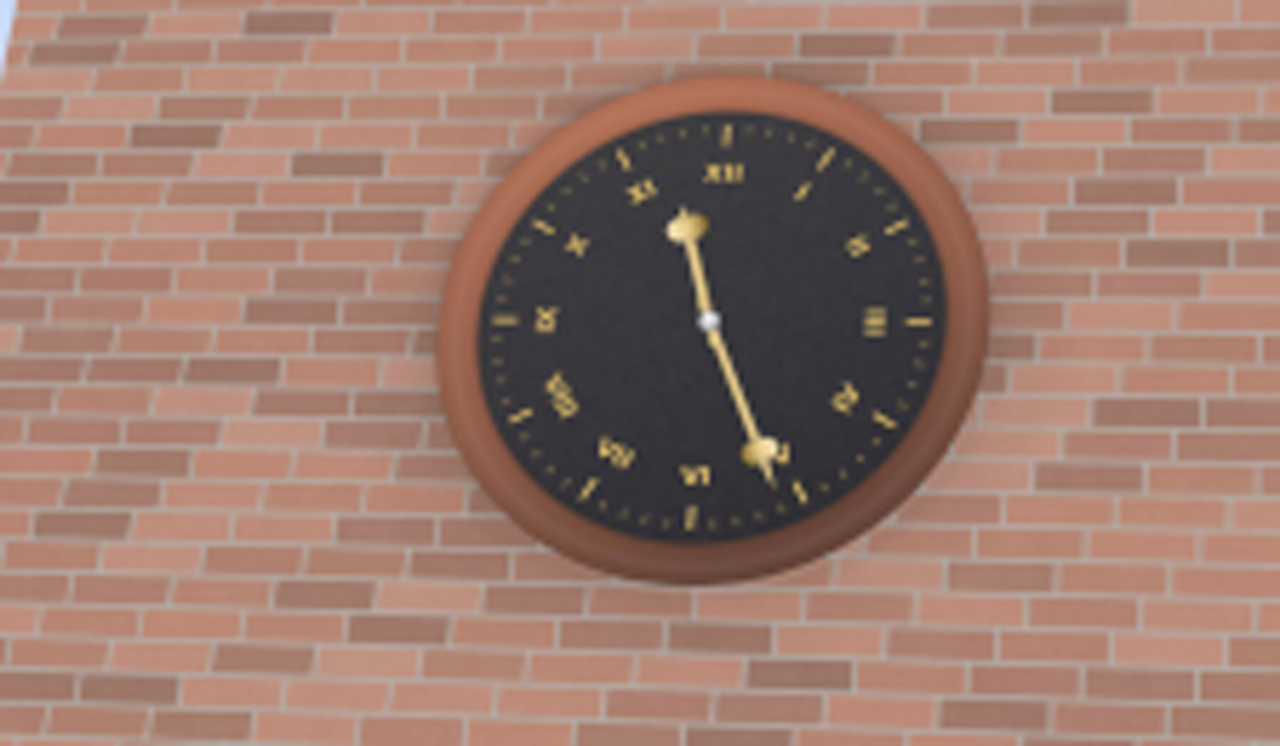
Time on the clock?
11:26
